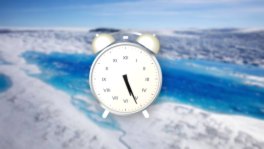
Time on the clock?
5:26
